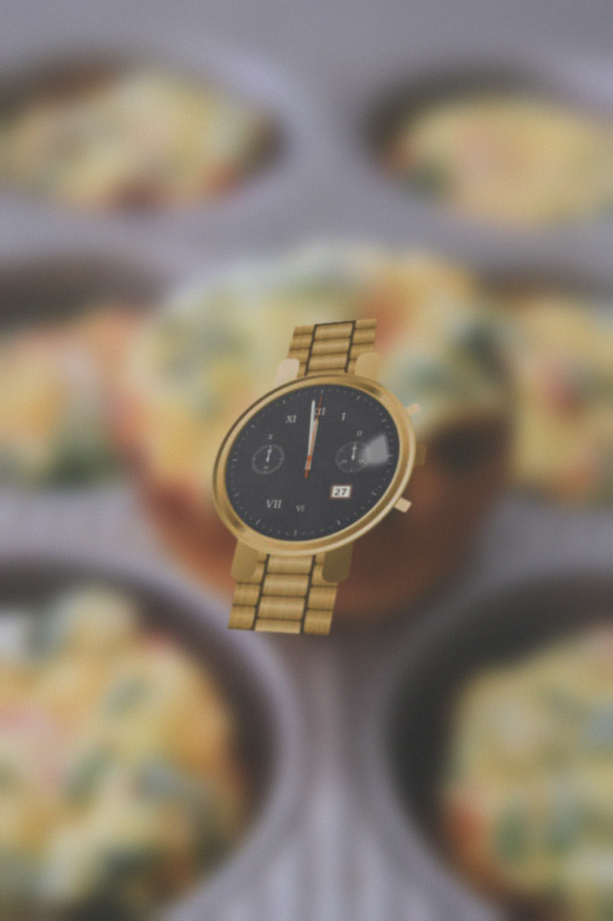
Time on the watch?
11:59
